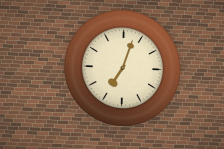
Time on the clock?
7:03
